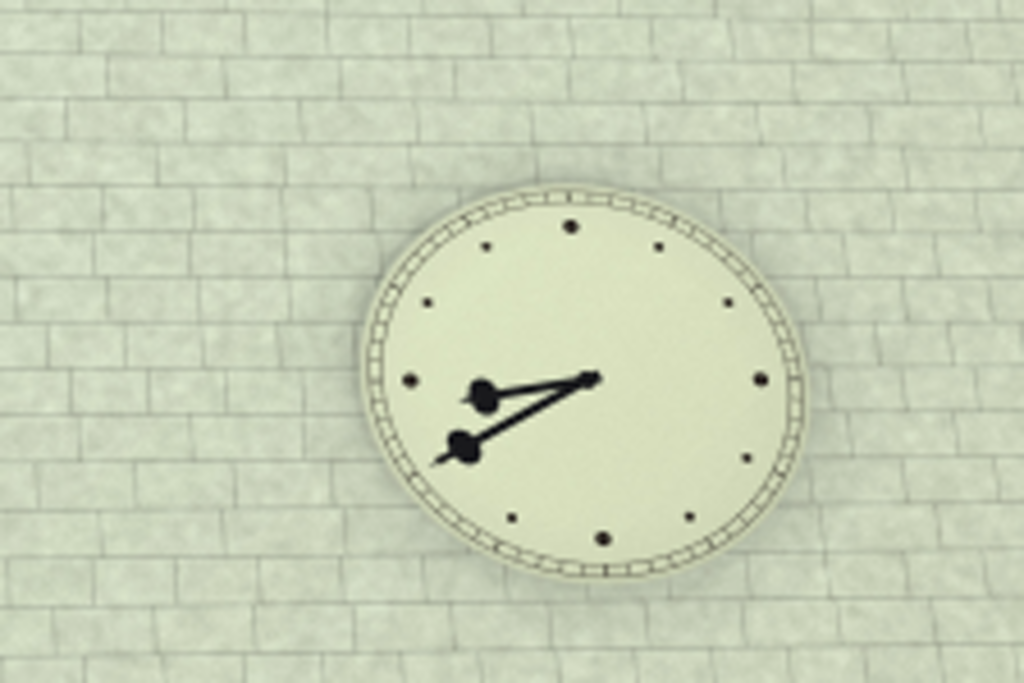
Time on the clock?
8:40
